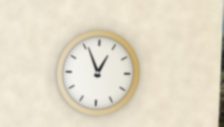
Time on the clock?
12:56
